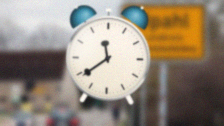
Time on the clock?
11:39
